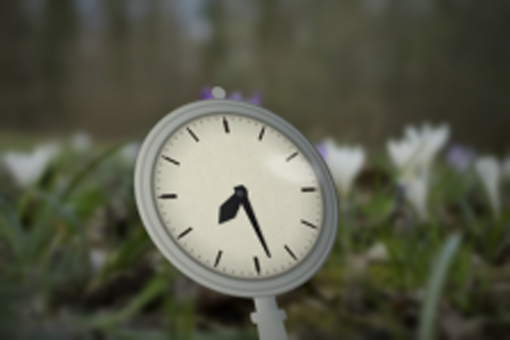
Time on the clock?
7:28
